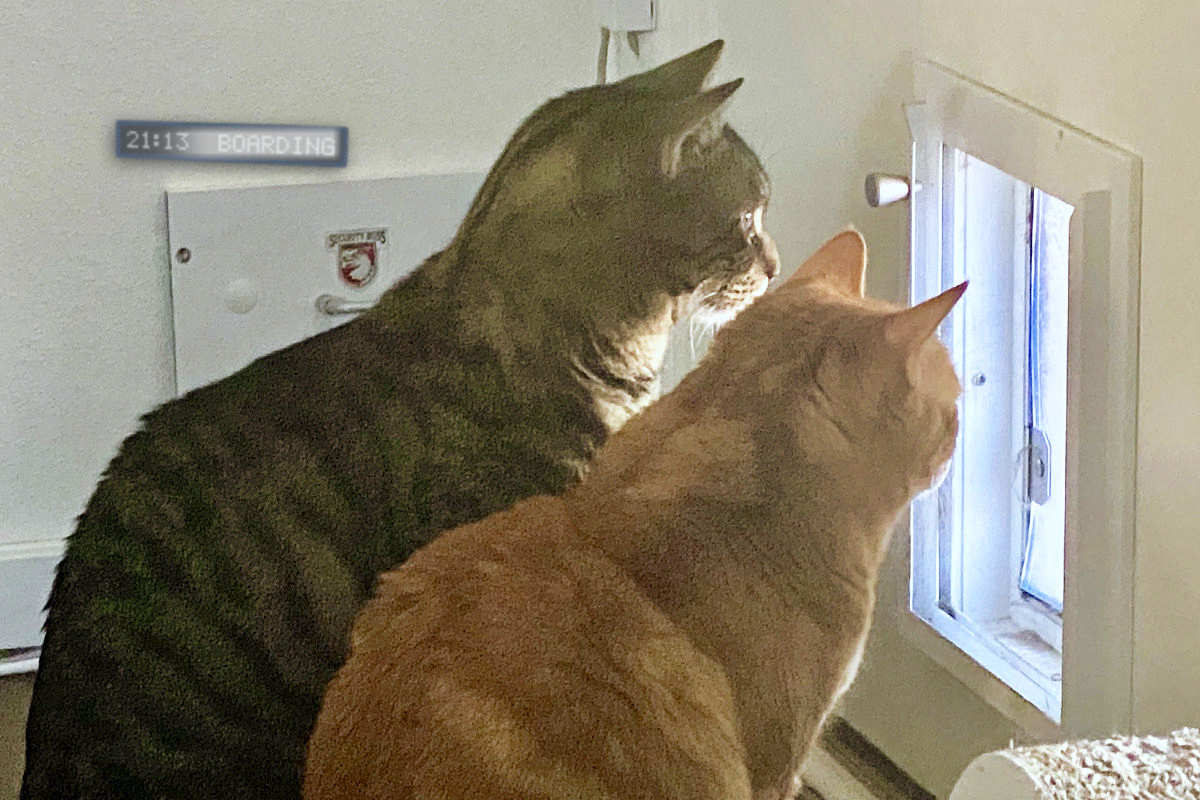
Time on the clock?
21:13
